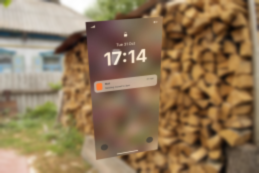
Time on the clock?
17:14
